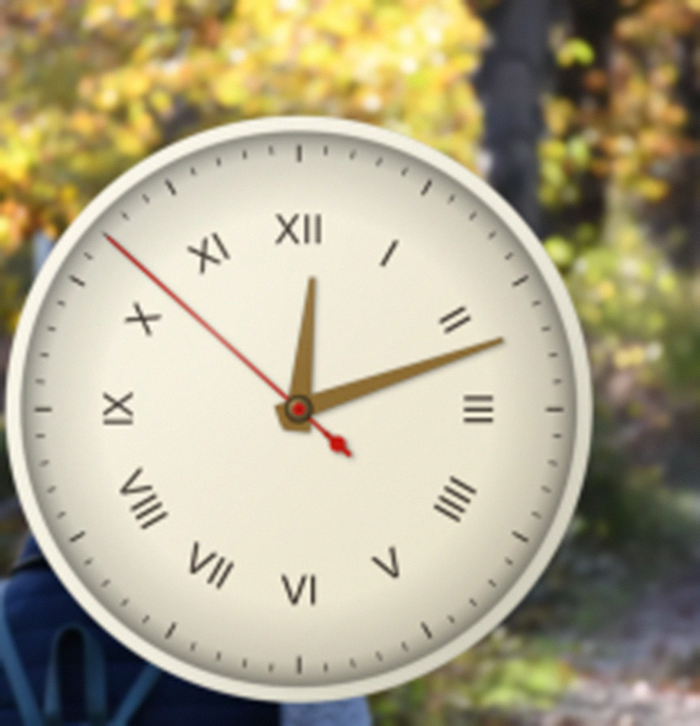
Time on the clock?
12:11:52
